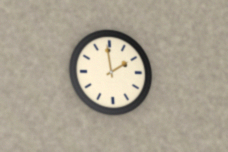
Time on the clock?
1:59
